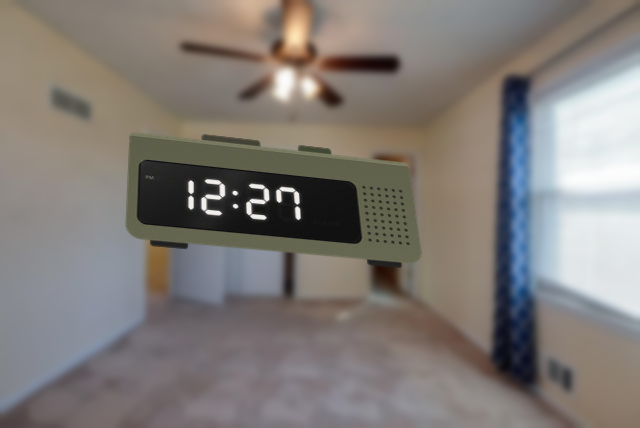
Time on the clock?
12:27
